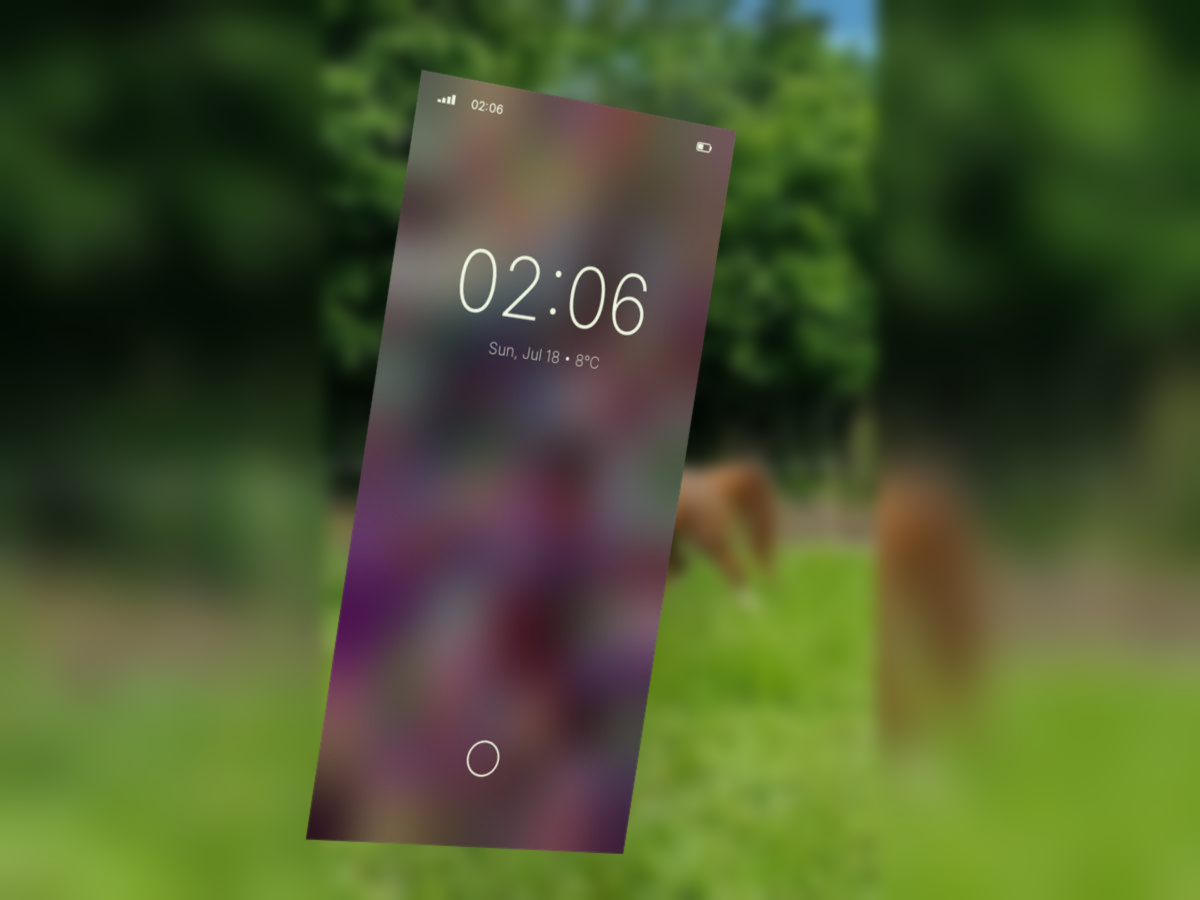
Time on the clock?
2:06
